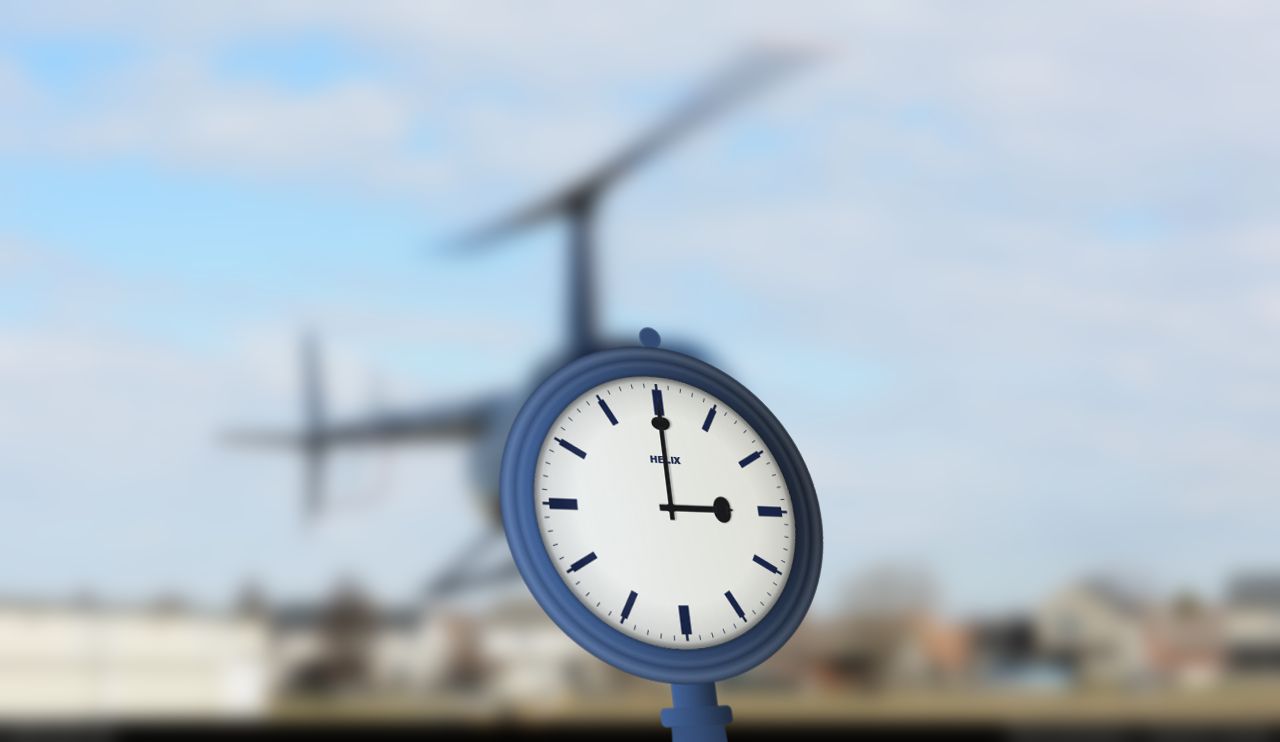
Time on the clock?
3:00
